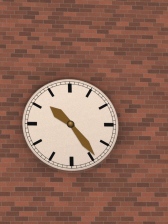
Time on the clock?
10:24
